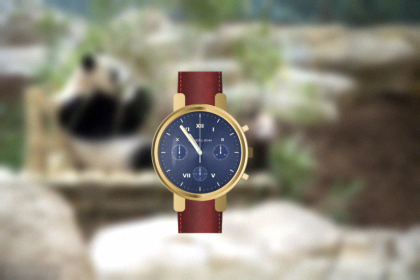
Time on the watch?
10:54
